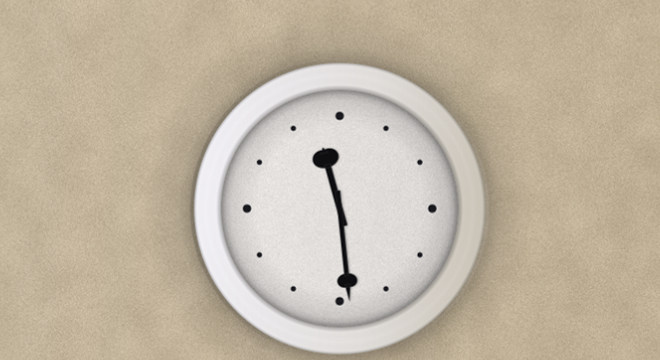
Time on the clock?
11:29
